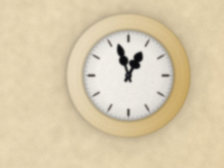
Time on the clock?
12:57
